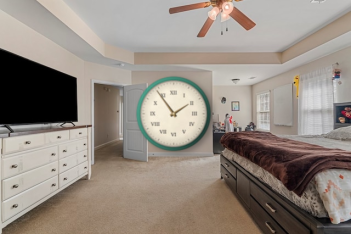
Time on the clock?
1:54
